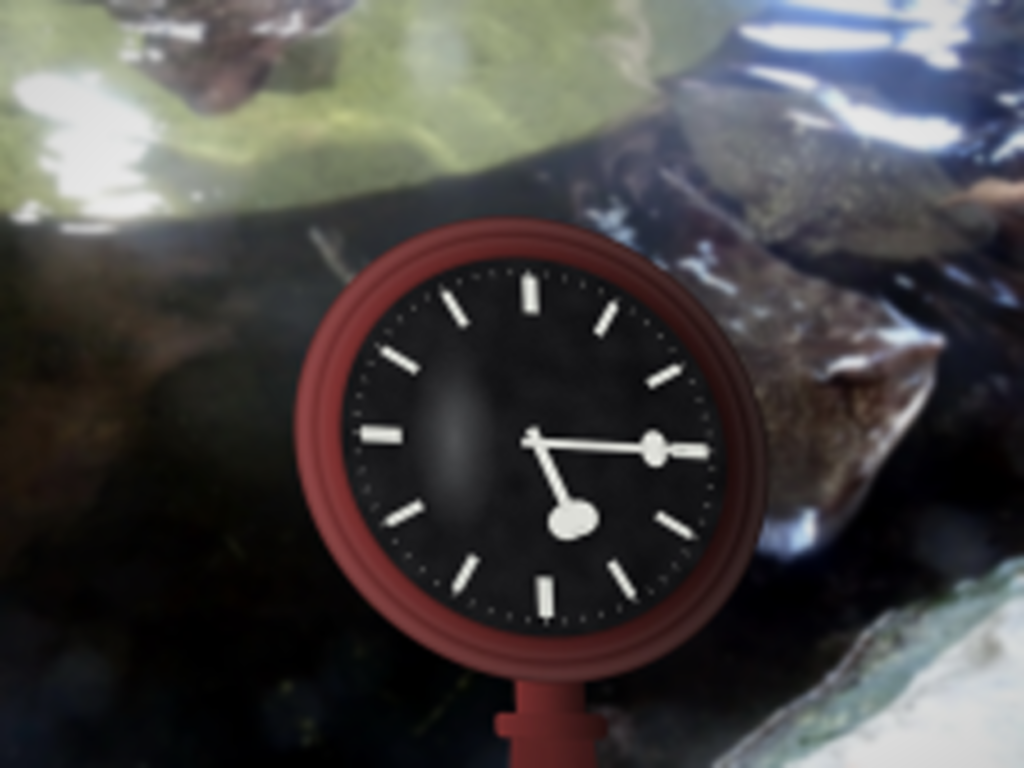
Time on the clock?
5:15
